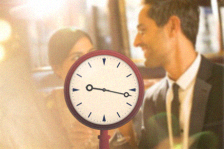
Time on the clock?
9:17
